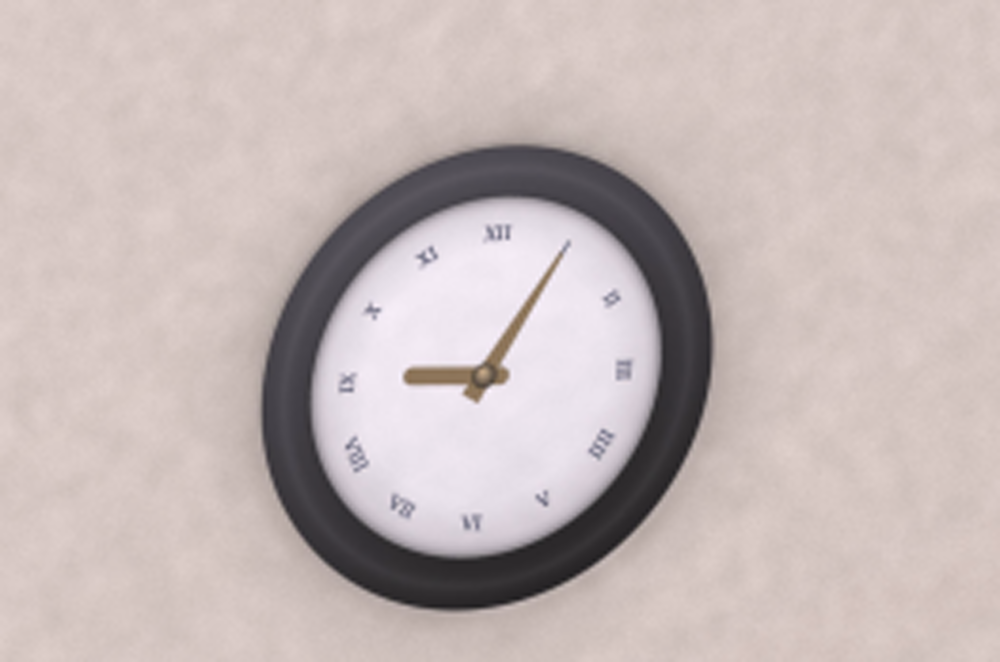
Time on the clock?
9:05
